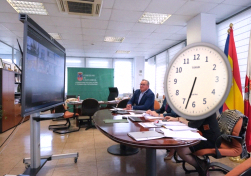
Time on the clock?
6:33
